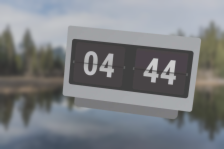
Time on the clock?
4:44
